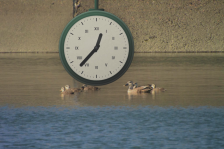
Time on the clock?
12:37
